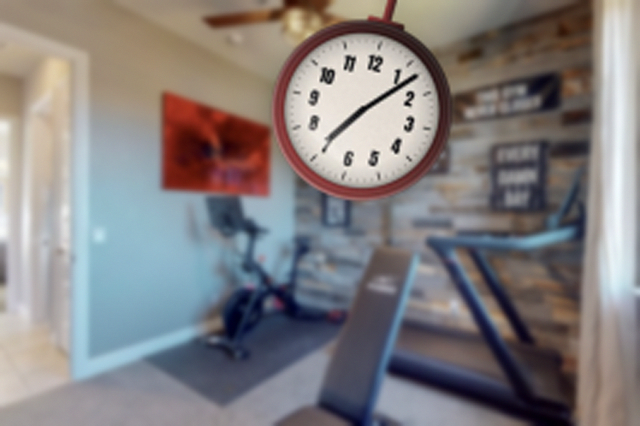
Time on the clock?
7:07
